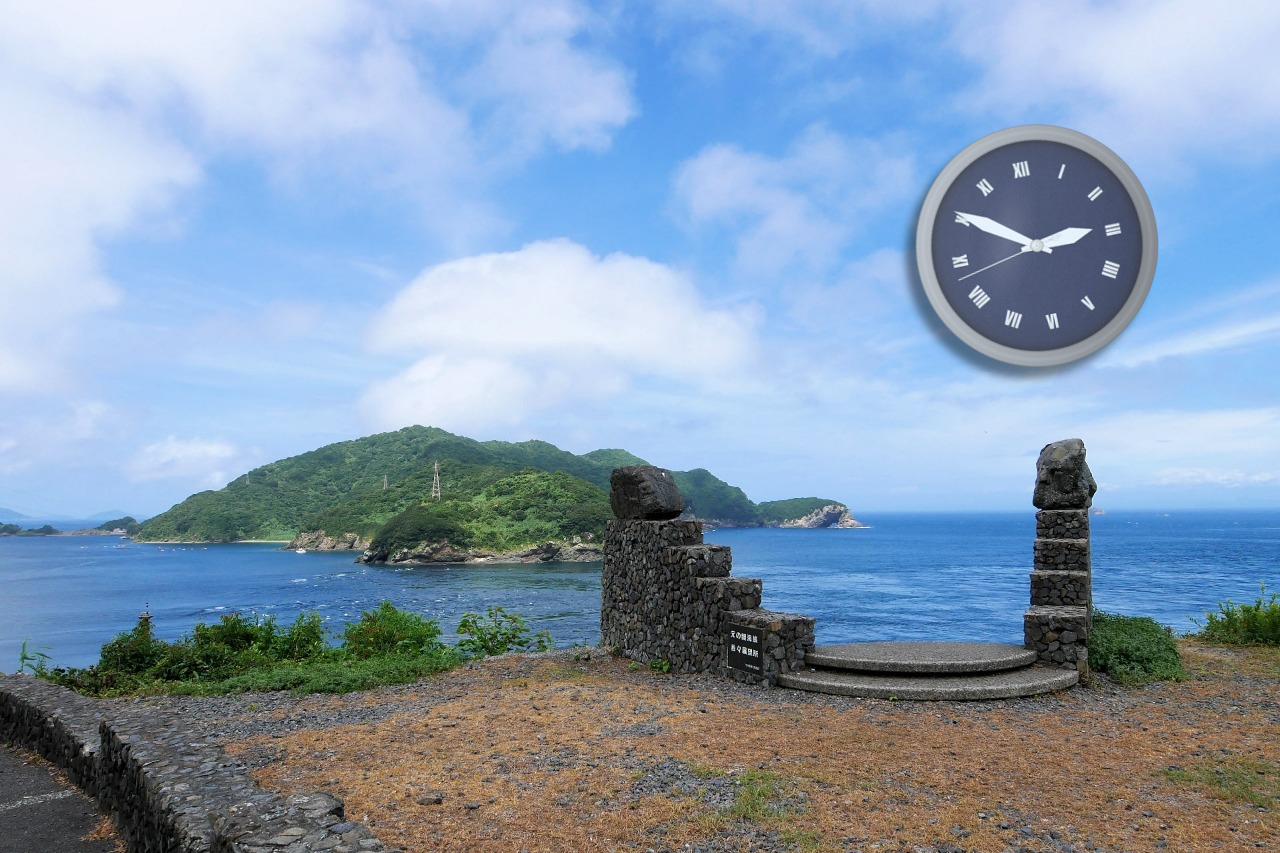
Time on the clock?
2:50:43
